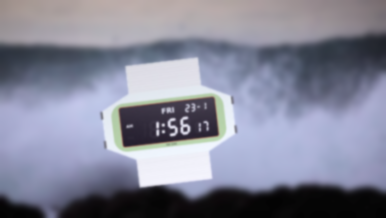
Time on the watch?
1:56:17
